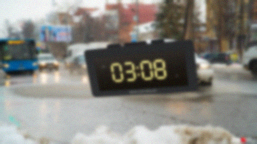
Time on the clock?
3:08
